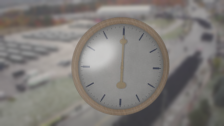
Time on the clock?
6:00
